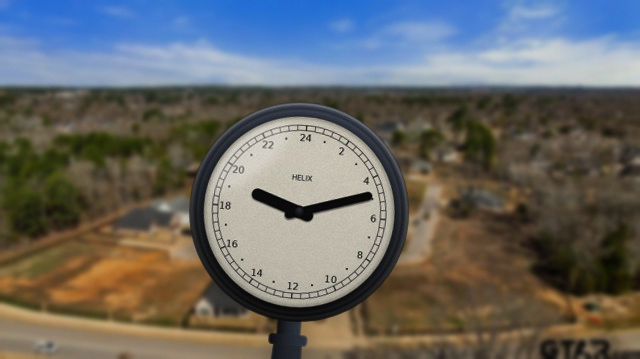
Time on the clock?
19:12
